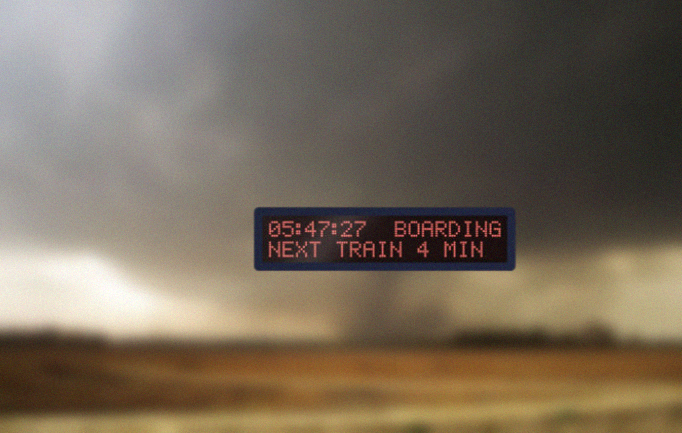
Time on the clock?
5:47:27
